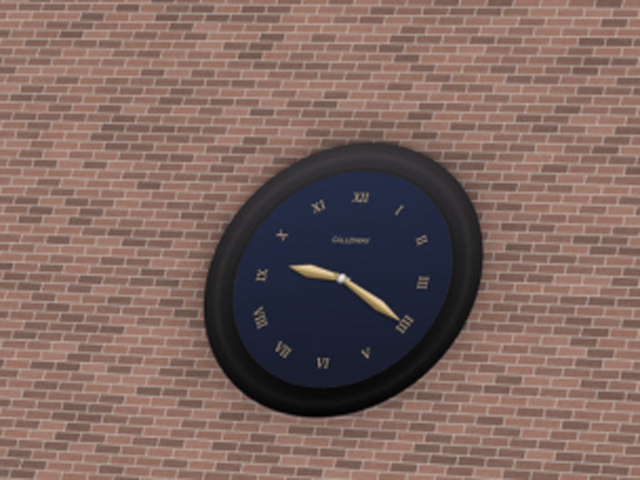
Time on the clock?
9:20
